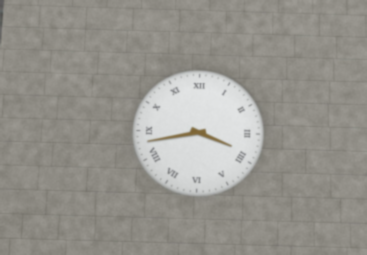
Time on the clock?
3:43
